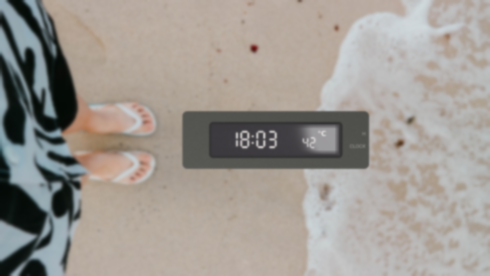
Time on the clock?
18:03
